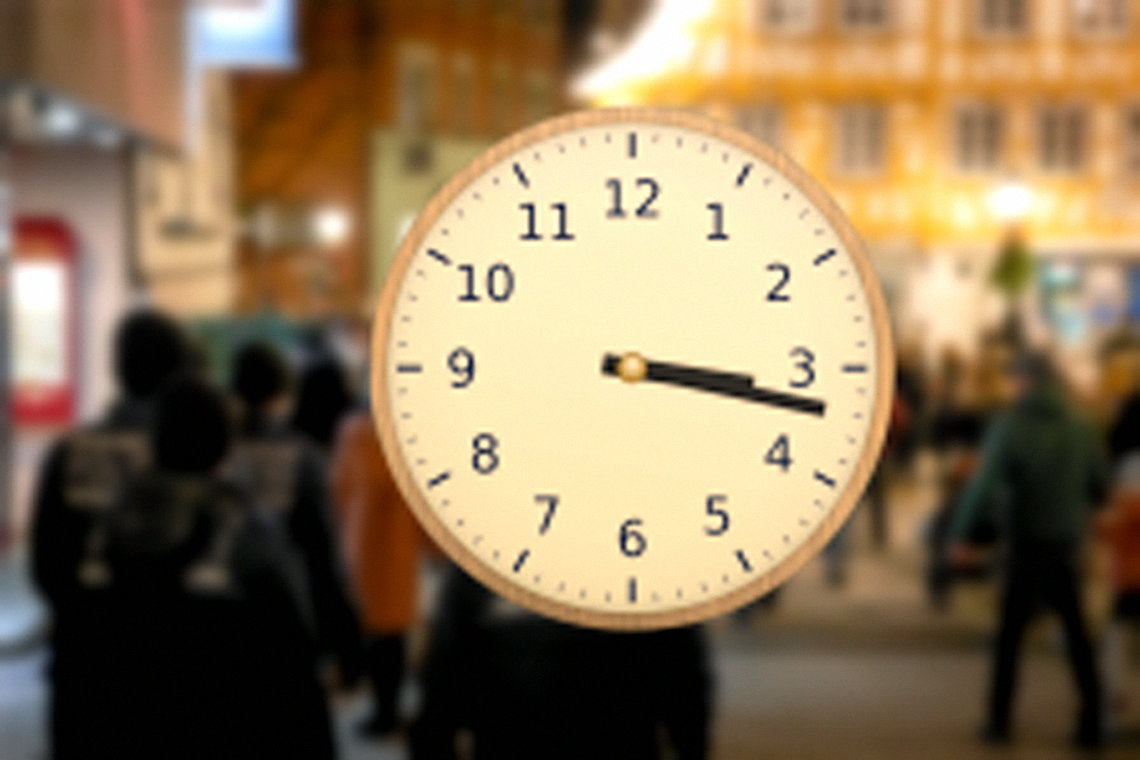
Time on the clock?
3:17
